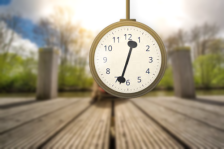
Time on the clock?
12:33
